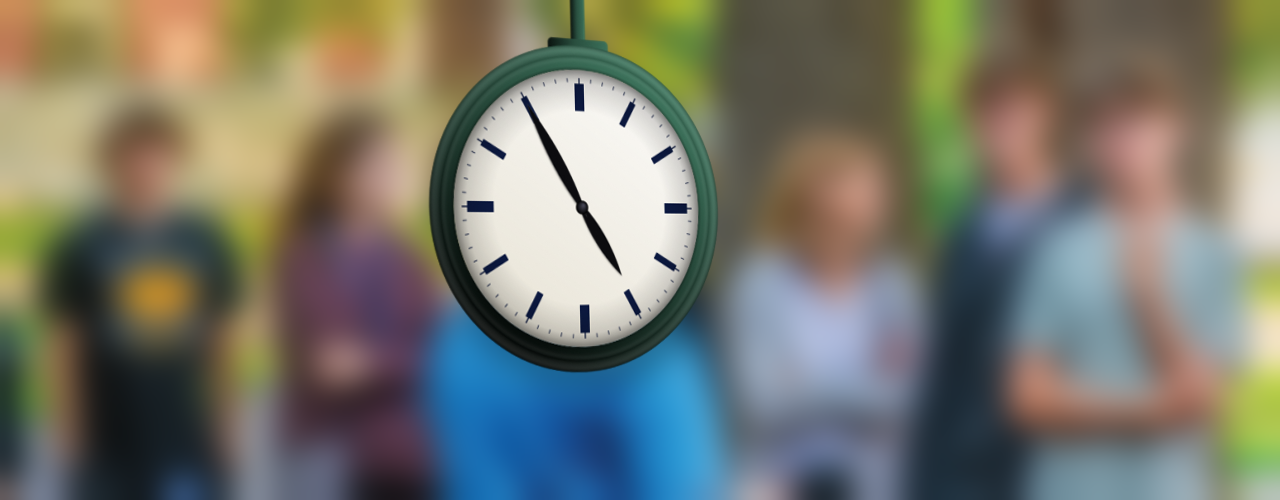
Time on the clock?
4:55
